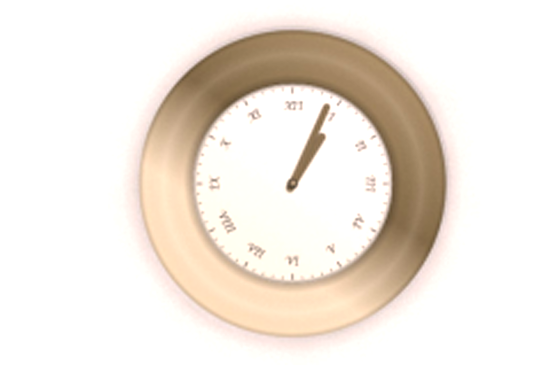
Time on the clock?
1:04
